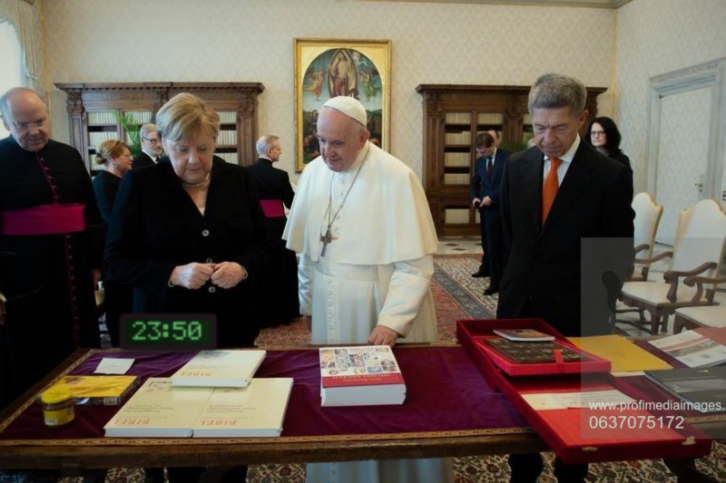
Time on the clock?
23:50
